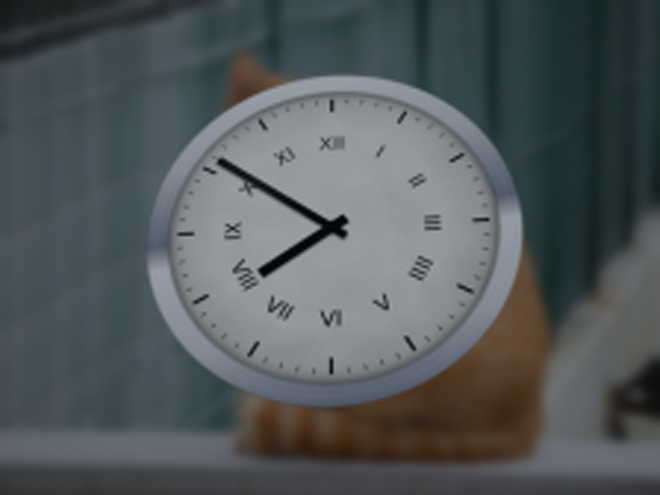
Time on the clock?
7:51
